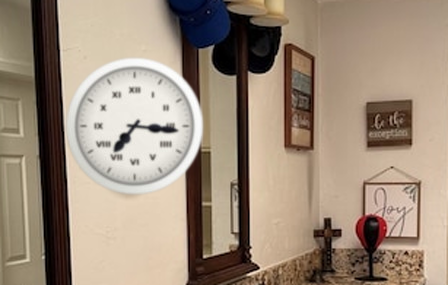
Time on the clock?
7:16
